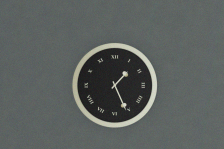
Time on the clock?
1:26
